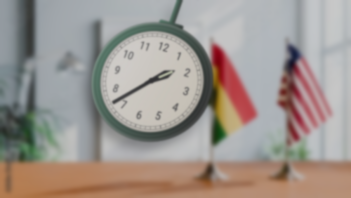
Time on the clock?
1:37
